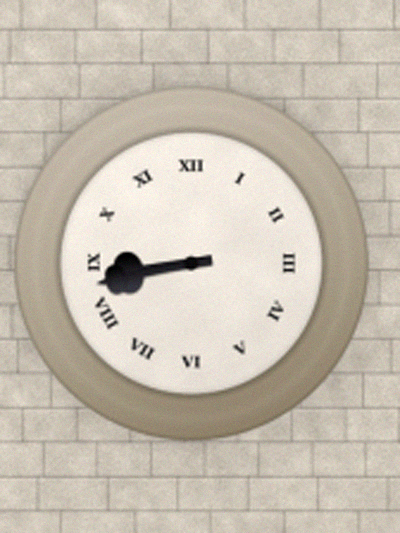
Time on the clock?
8:43
